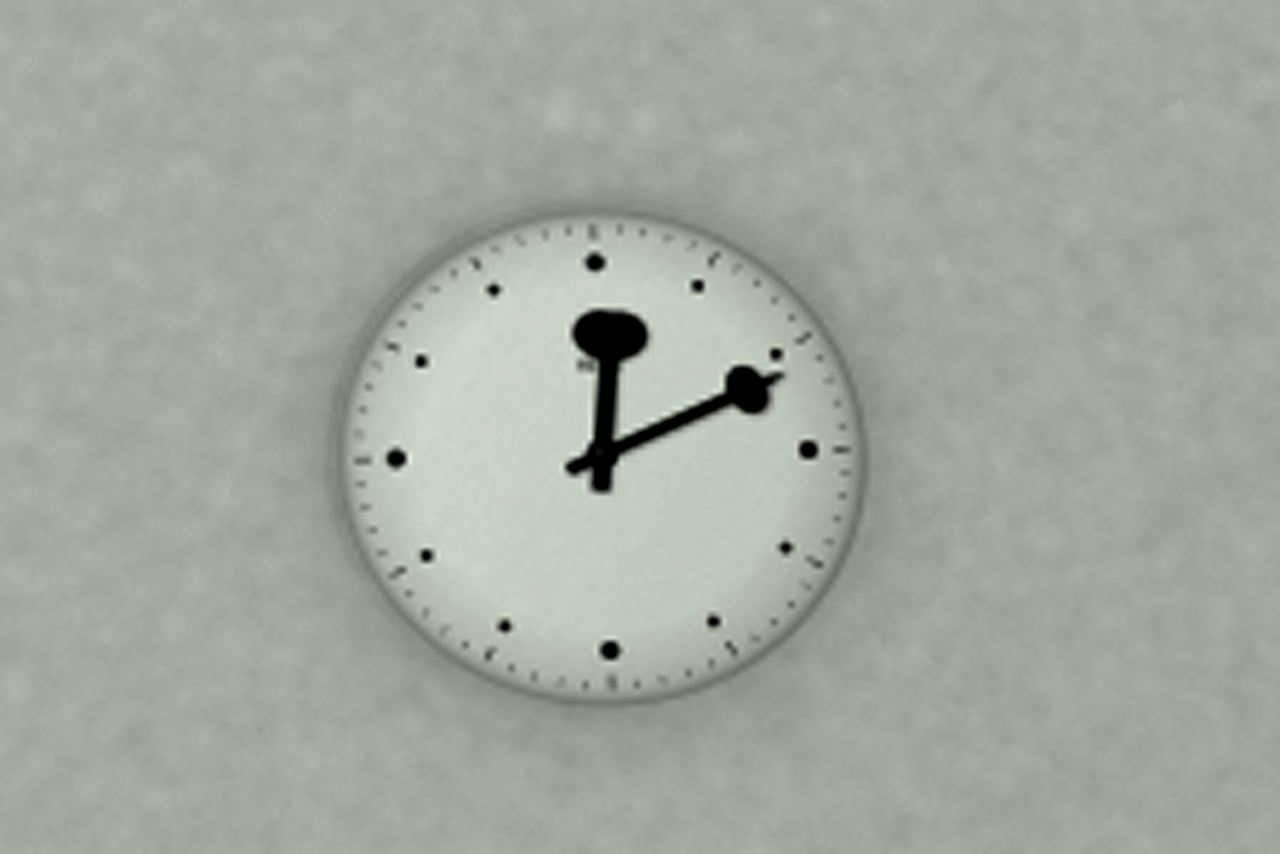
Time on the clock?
12:11
